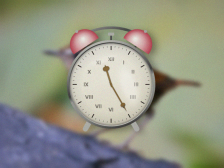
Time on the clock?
11:25
